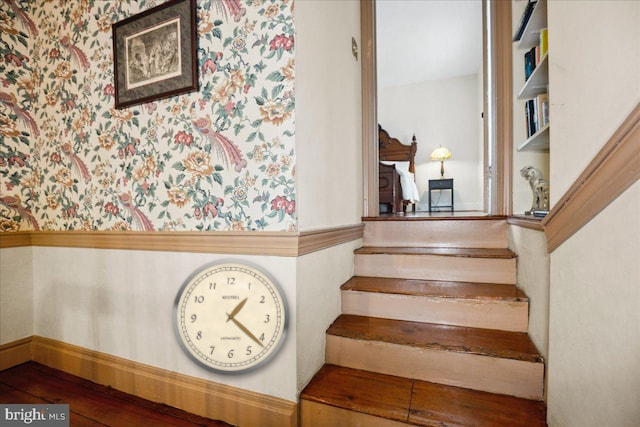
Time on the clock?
1:22
